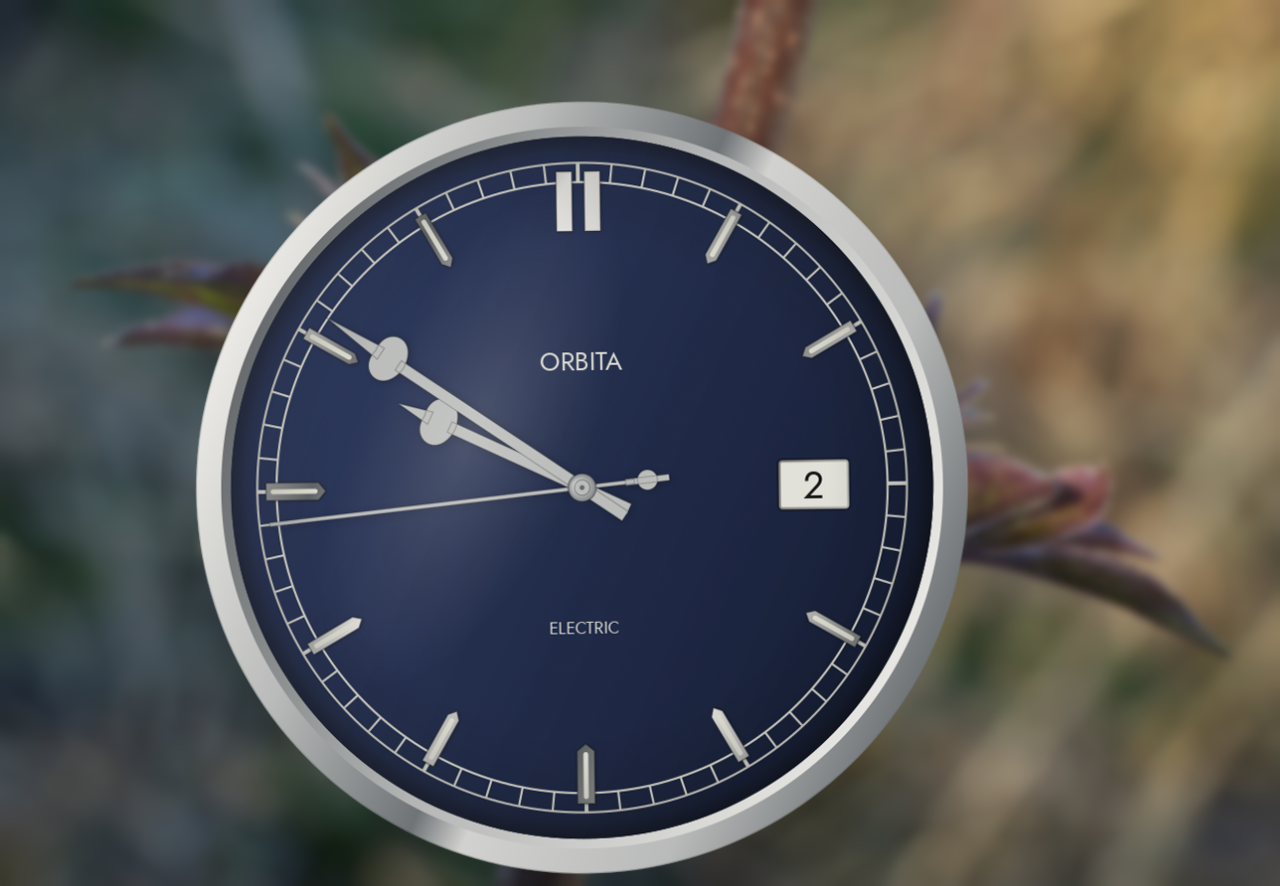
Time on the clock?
9:50:44
